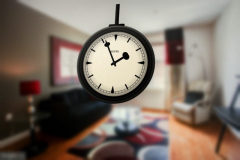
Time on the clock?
1:56
